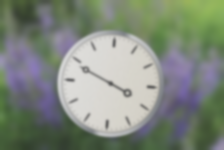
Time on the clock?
3:49
